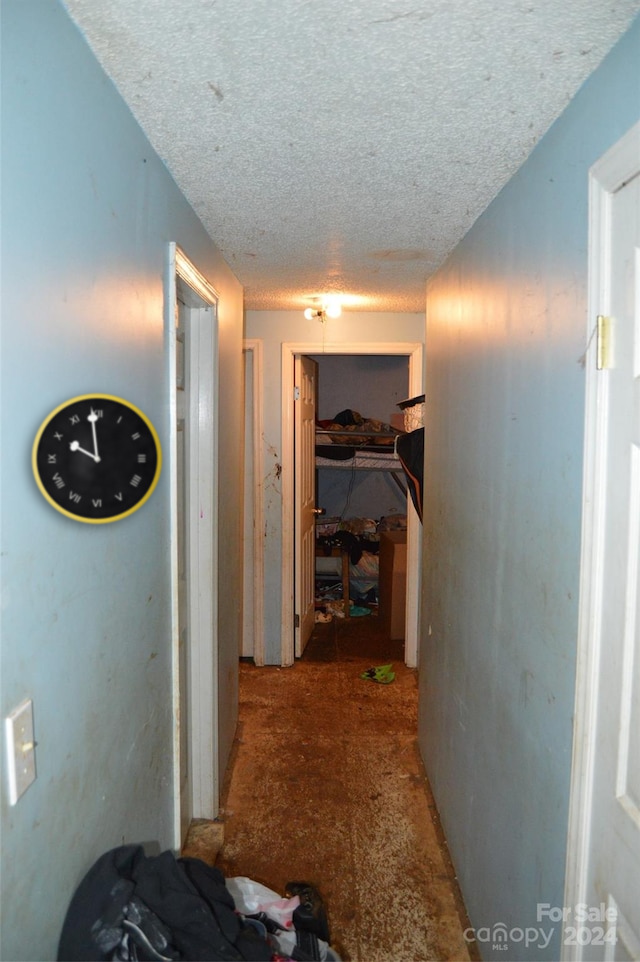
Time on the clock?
9:59
